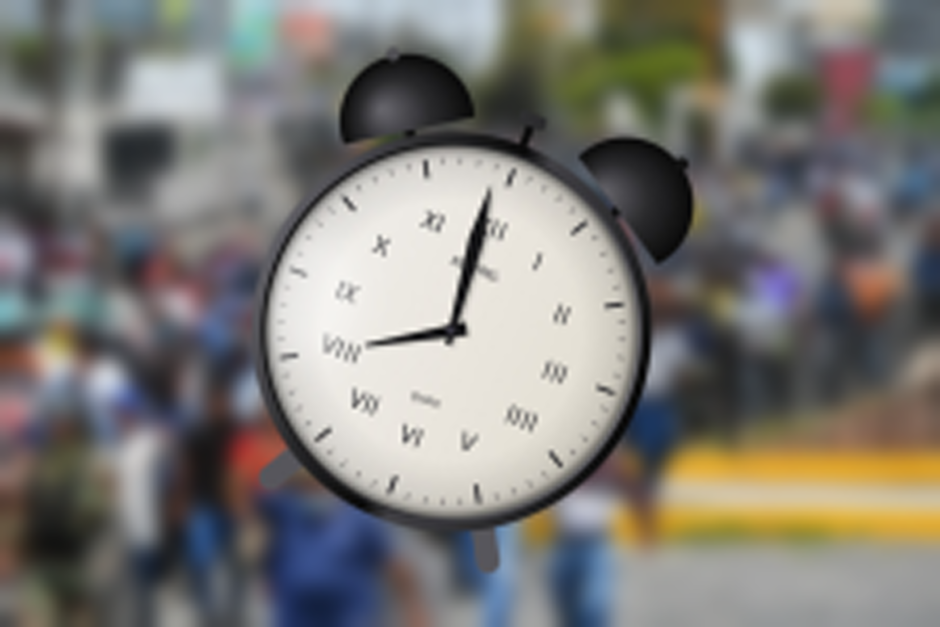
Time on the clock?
7:59
